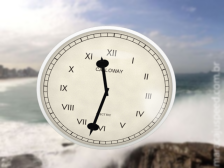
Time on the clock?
11:32
